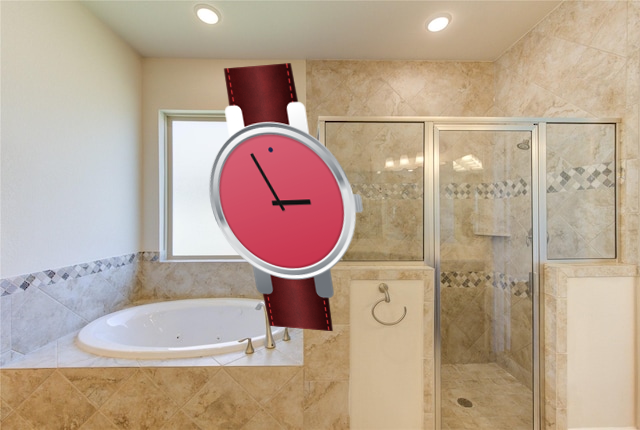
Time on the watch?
2:56
